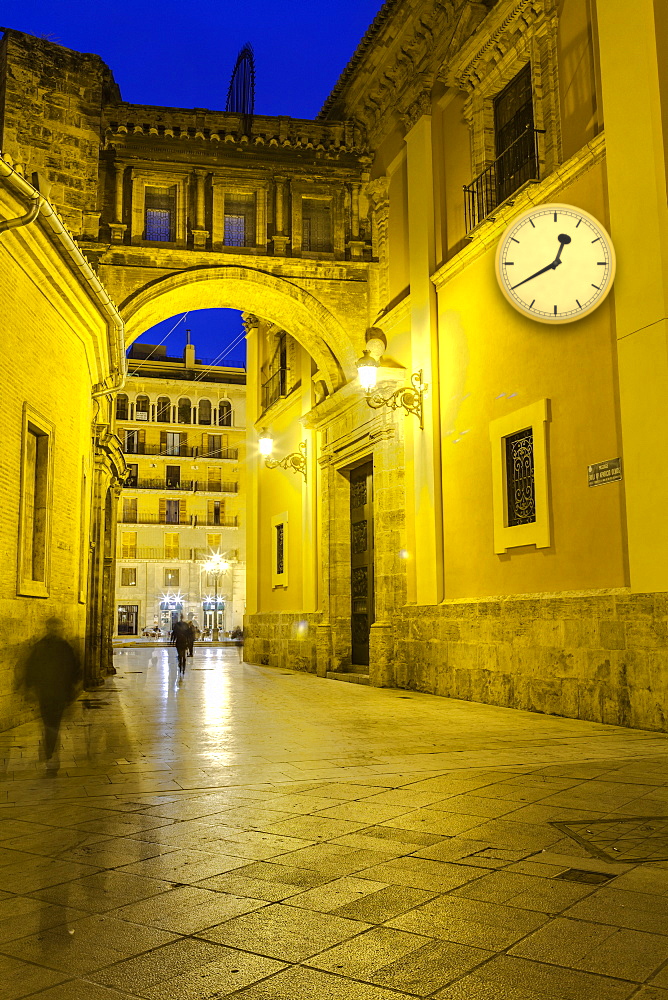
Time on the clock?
12:40
